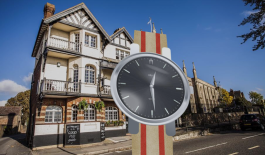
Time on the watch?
12:29
